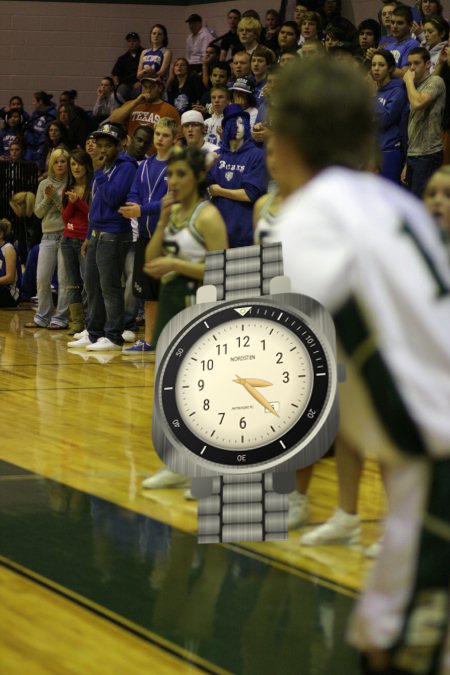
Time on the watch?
3:23
